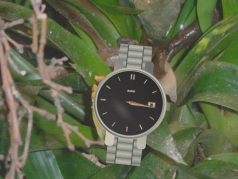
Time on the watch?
3:16
